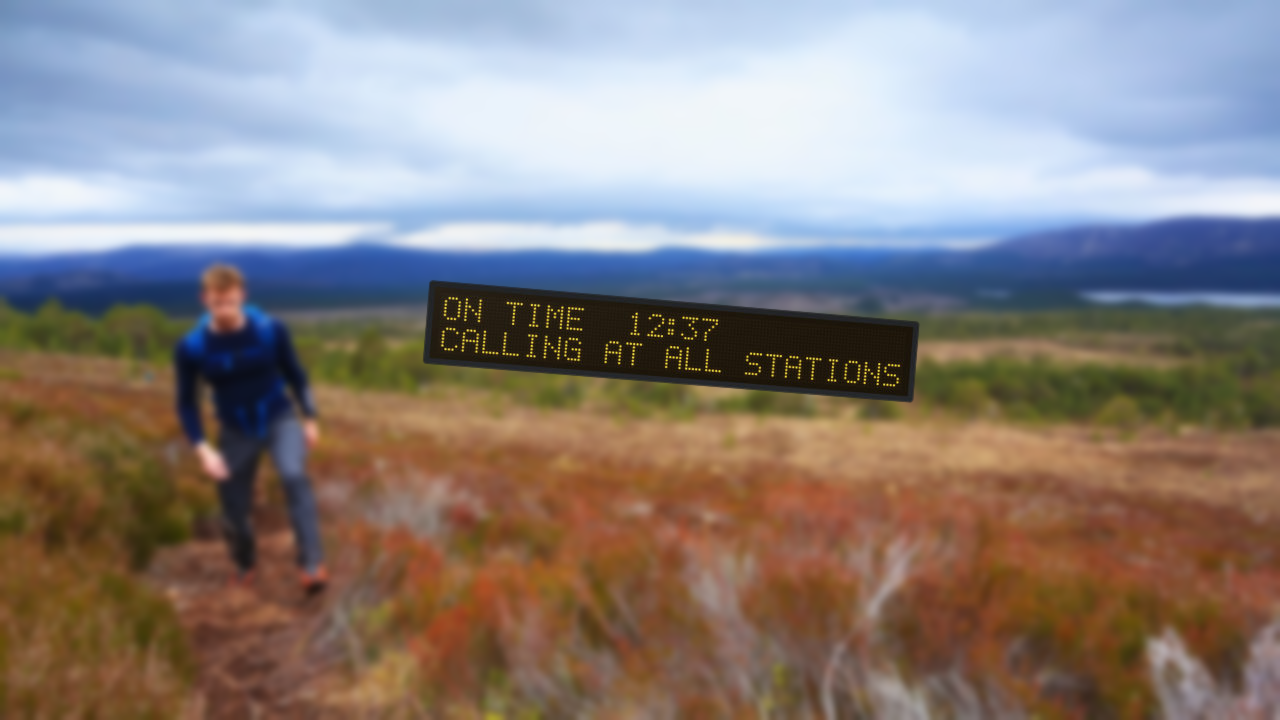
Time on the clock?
12:37
